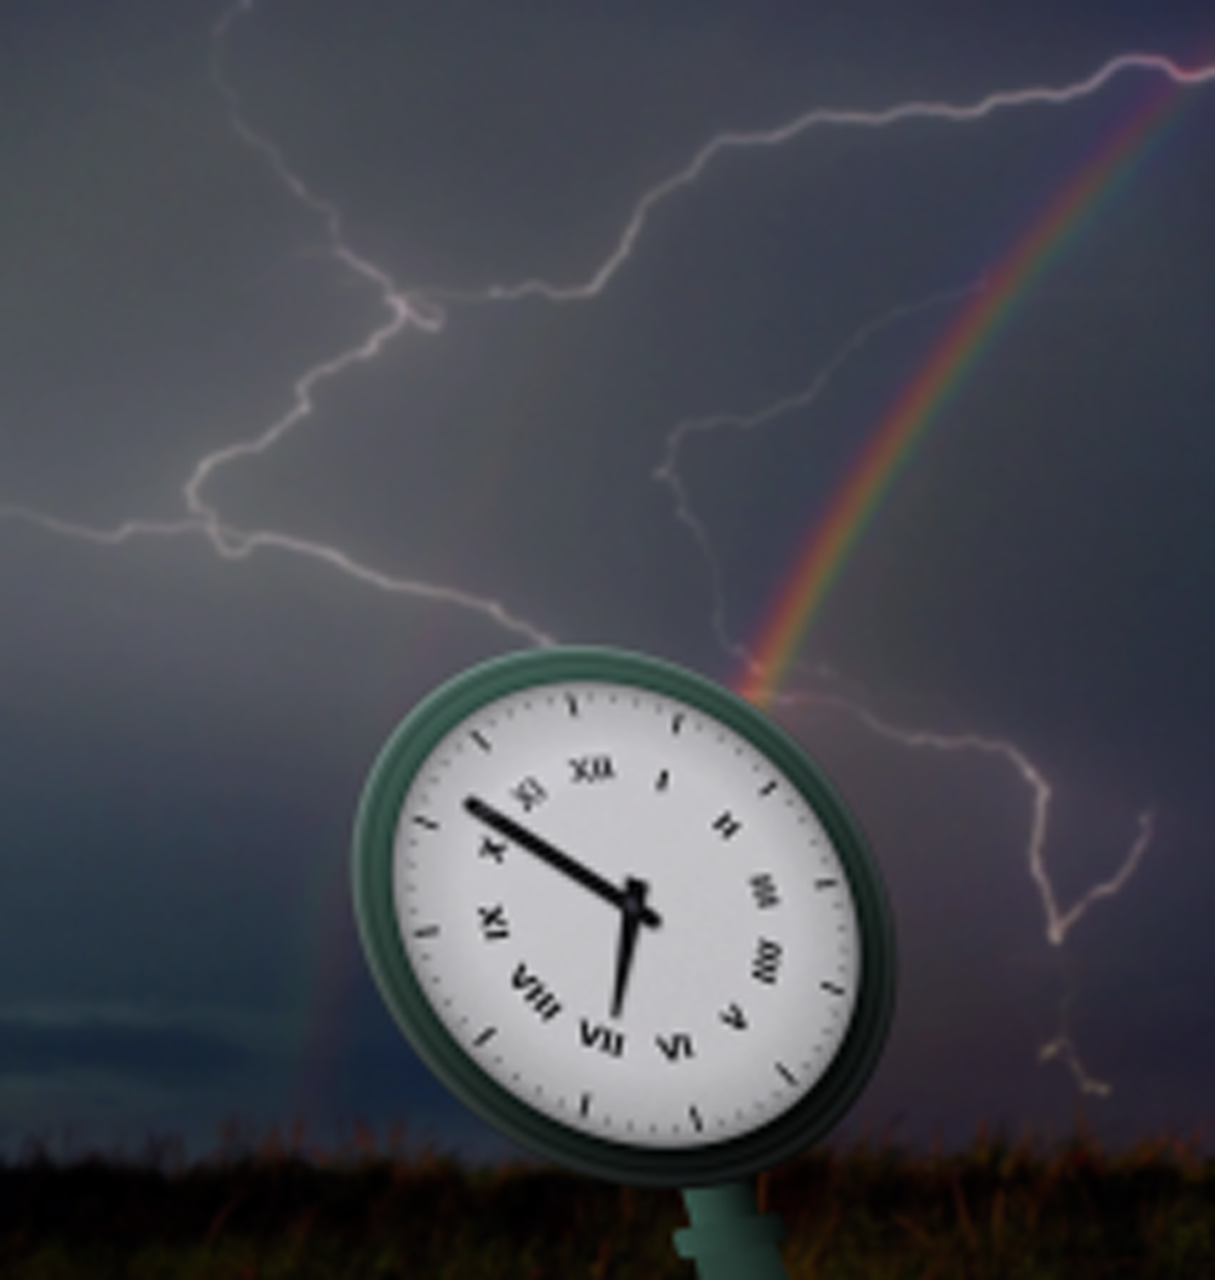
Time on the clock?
6:52
